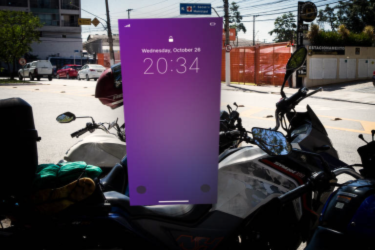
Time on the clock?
20:34
